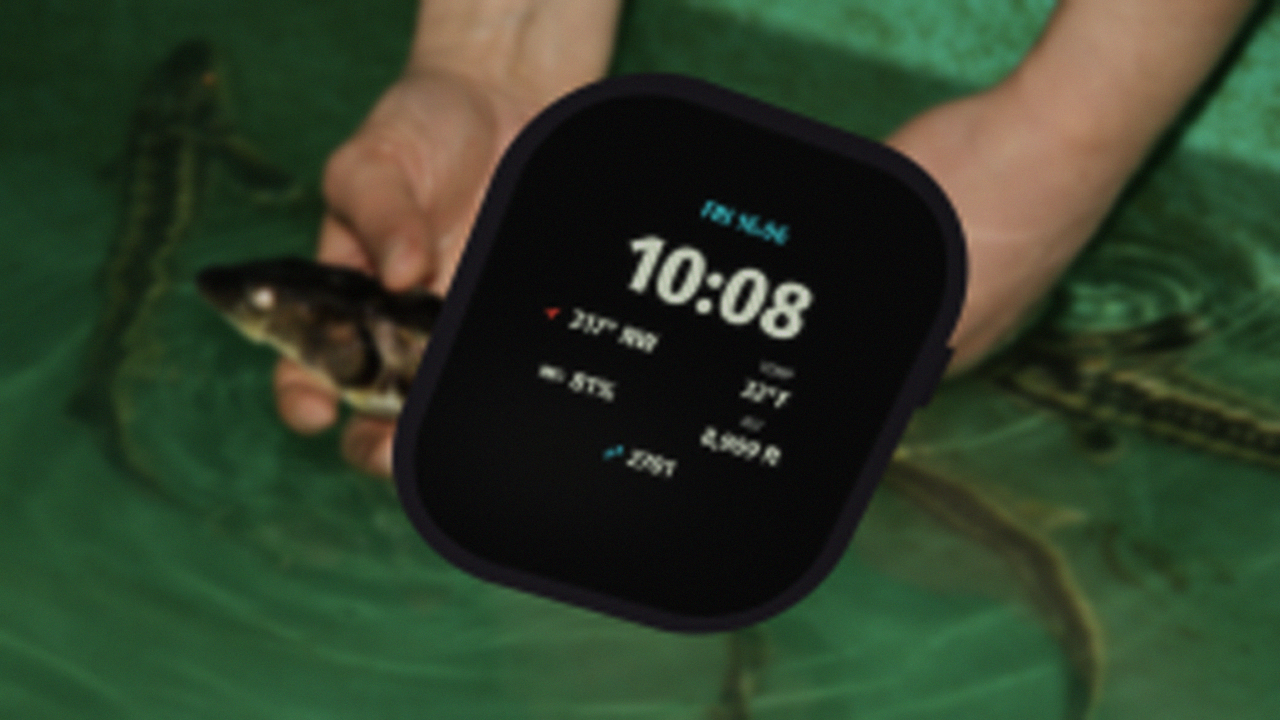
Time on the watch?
10:08
